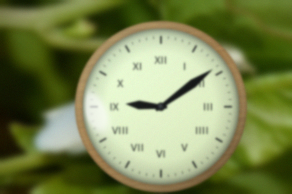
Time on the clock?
9:09
